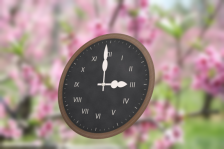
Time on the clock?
2:59
